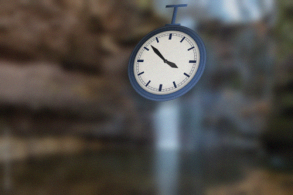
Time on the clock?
3:52
